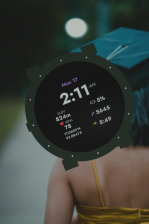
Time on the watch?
2:11
